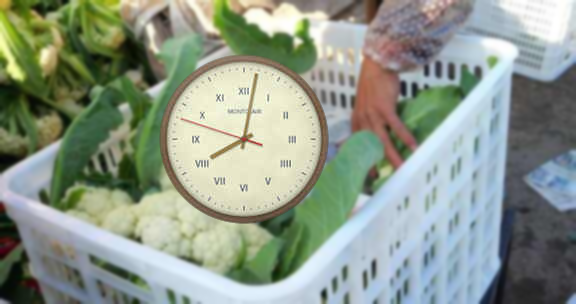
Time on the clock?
8:01:48
